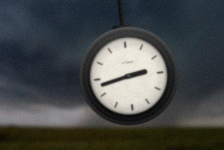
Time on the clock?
2:43
